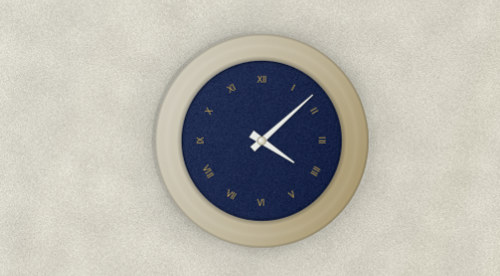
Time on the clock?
4:08
